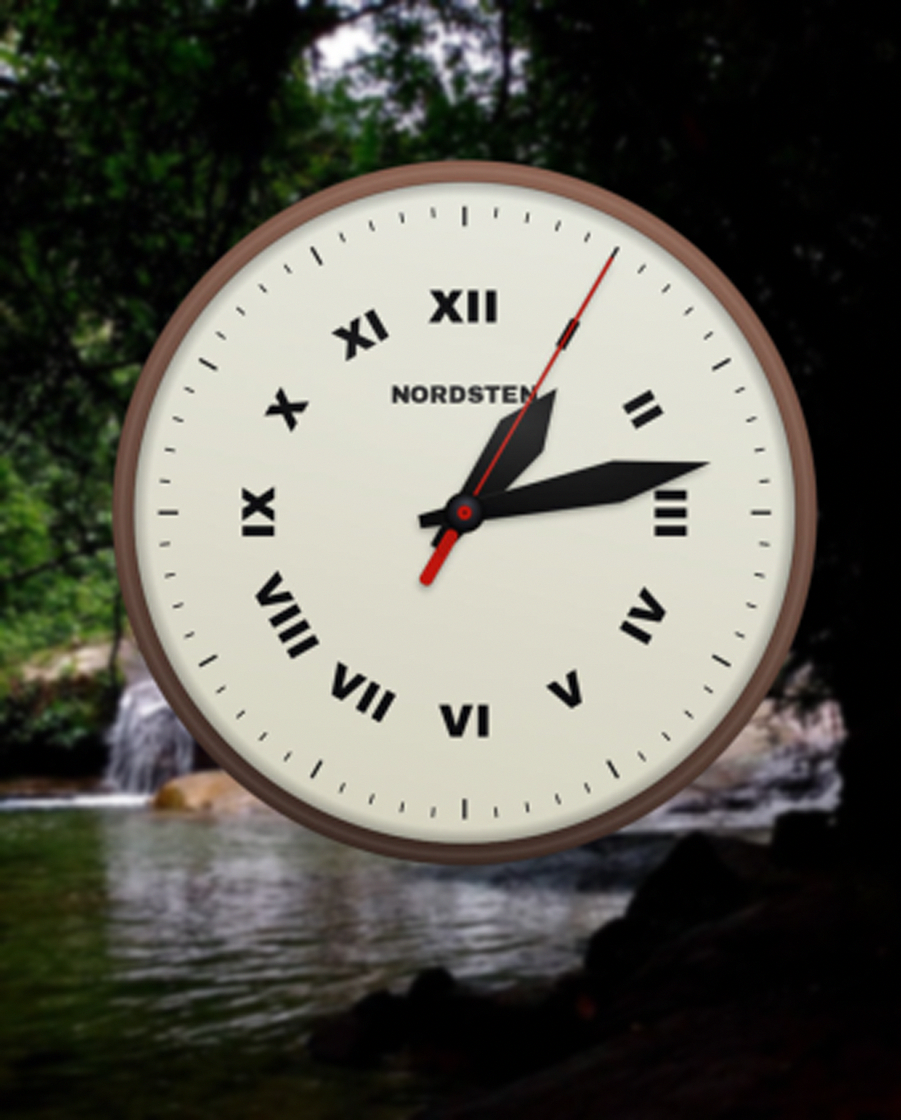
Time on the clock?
1:13:05
